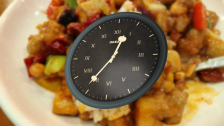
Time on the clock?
12:36
